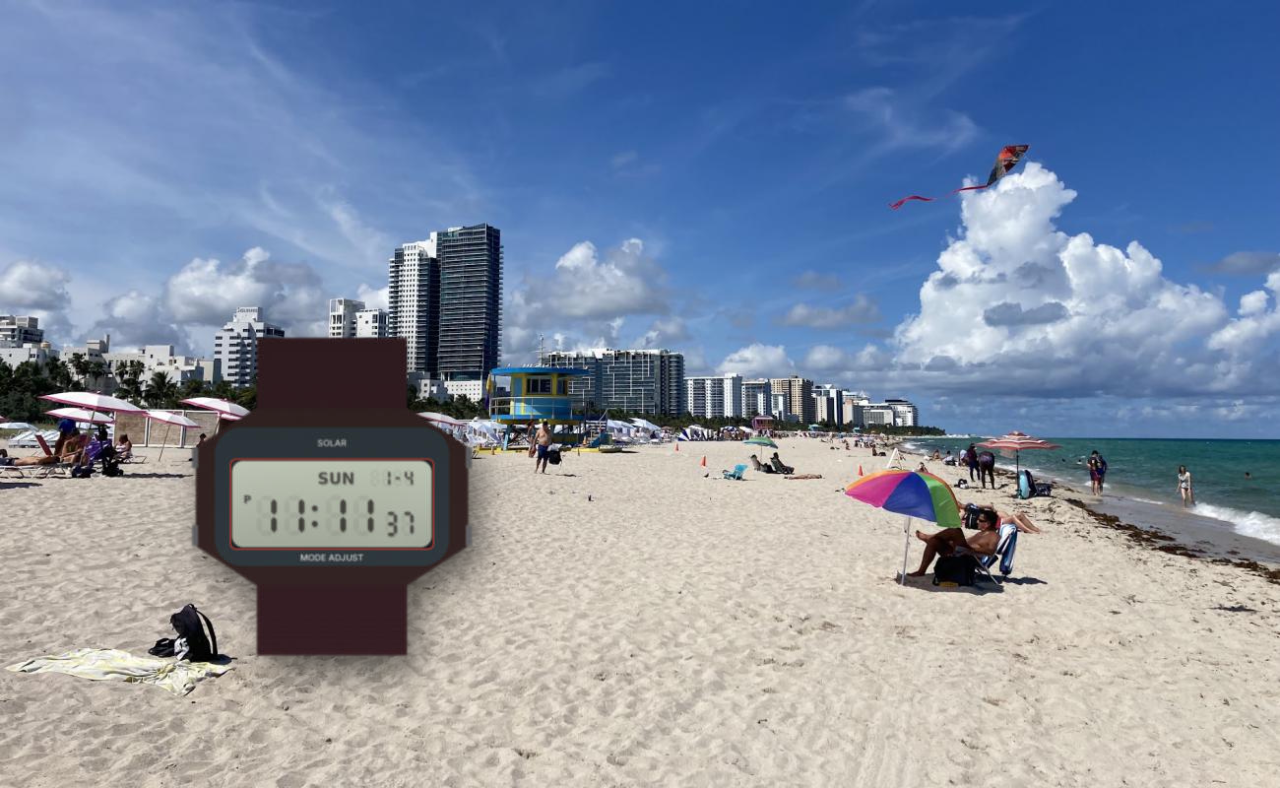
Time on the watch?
11:11:37
